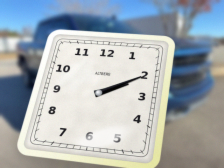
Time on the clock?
2:10
